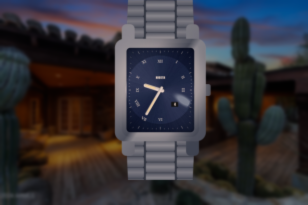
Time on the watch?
9:35
